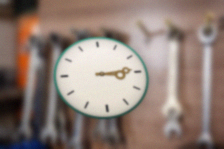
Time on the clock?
3:14
